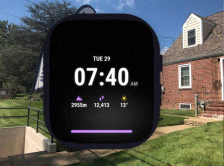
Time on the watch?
7:40
